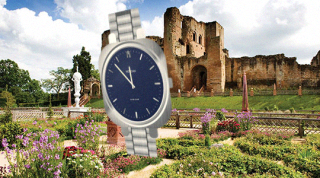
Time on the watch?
11:53
